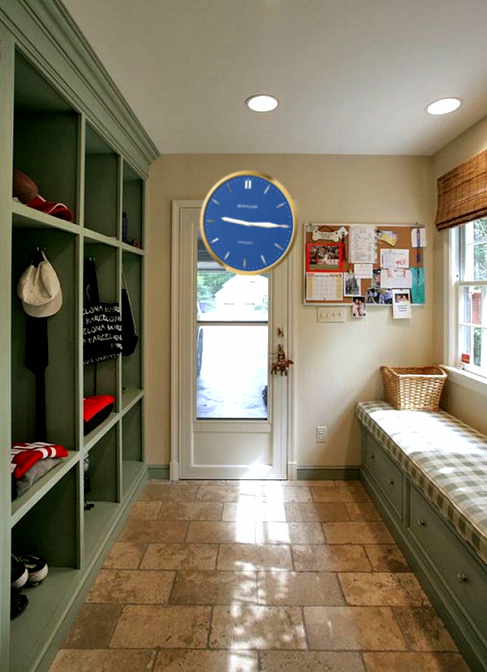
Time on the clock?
9:15
